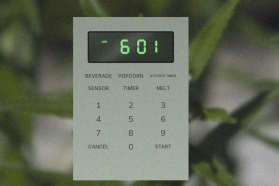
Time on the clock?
6:01
